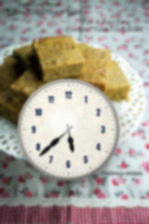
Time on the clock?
5:38
